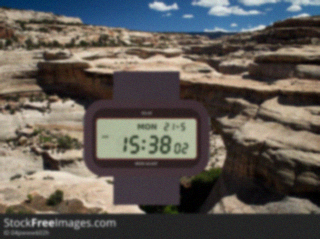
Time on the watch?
15:38
